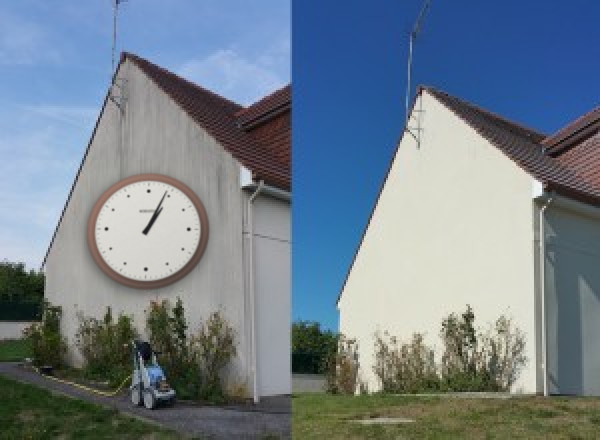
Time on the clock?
1:04
